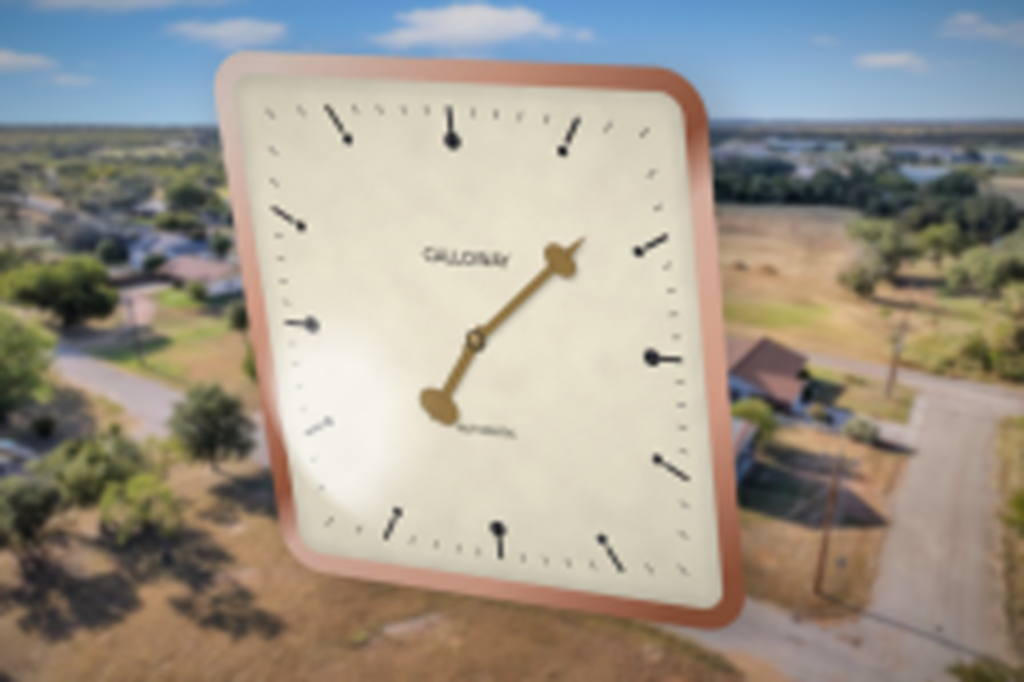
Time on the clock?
7:08
